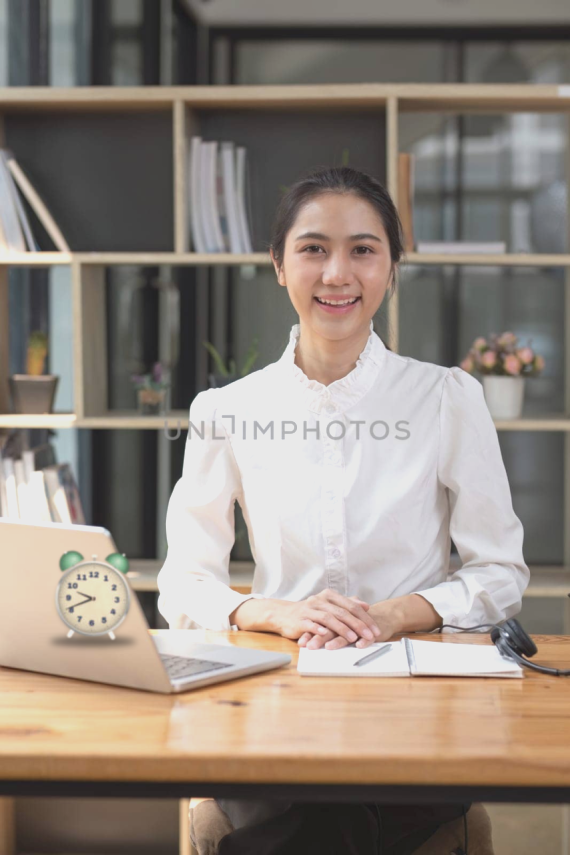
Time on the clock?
9:41
